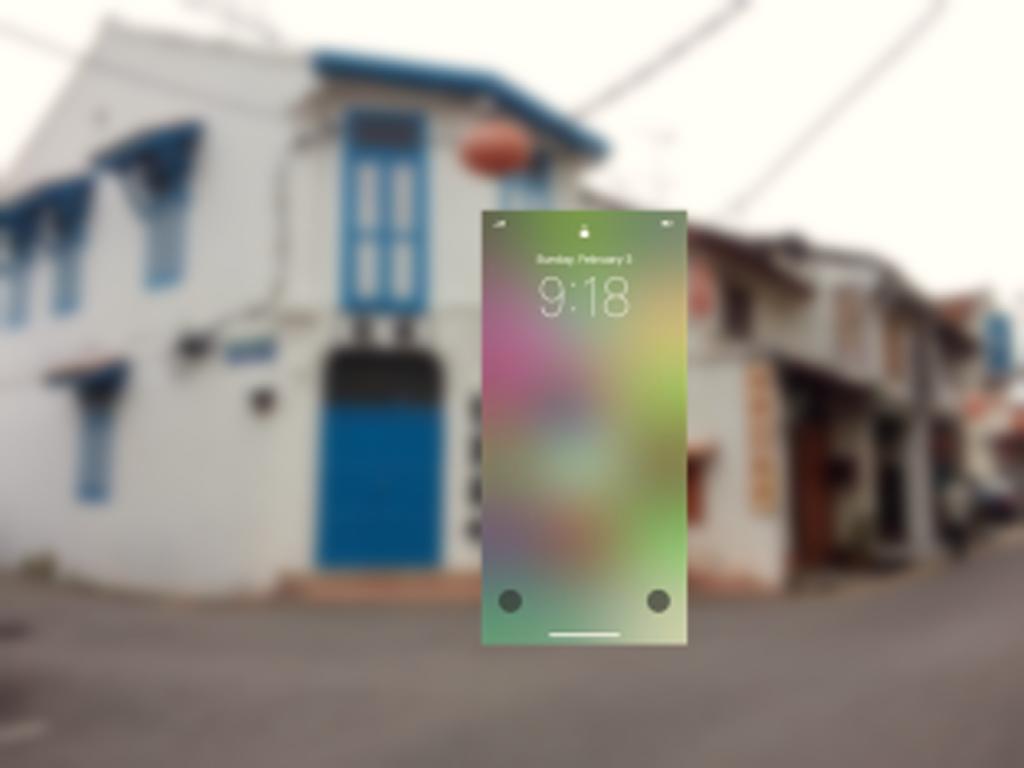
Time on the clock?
9:18
